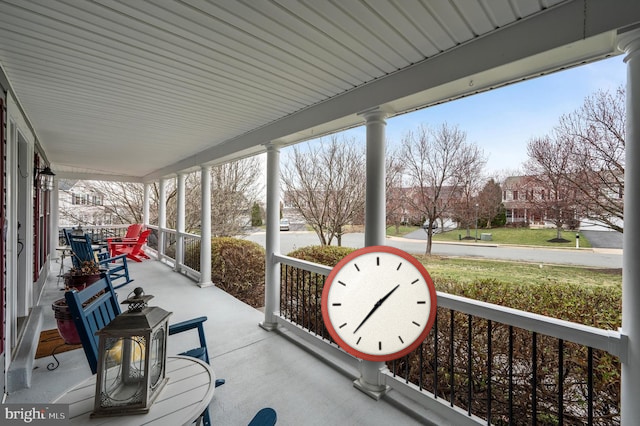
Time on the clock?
1:37
